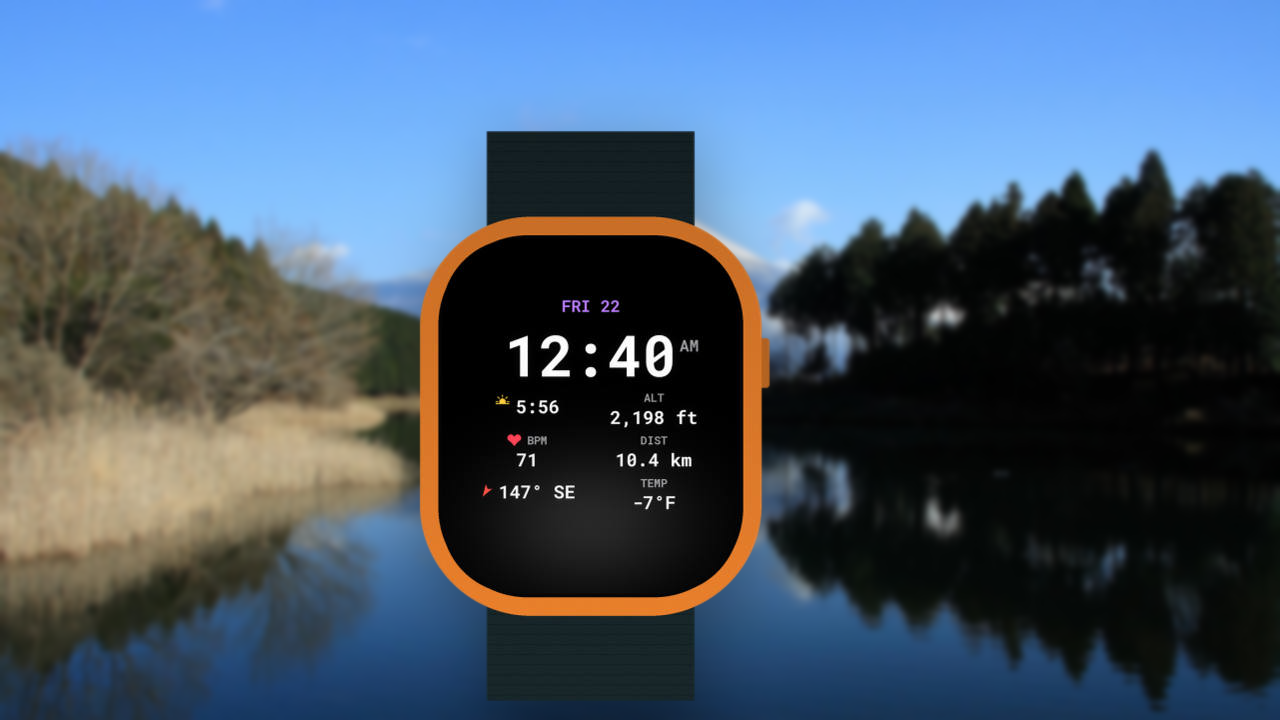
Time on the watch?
12:40
